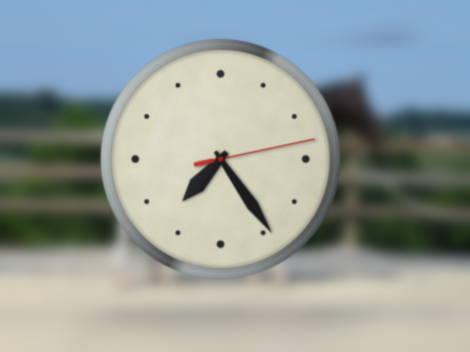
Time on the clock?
7:24:13
